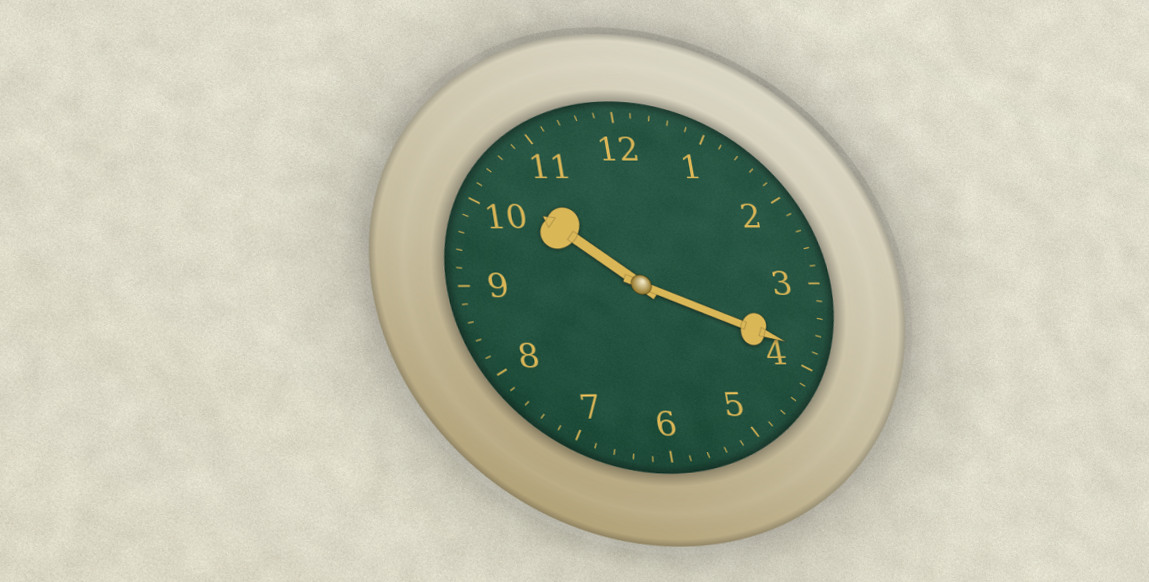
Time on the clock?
10:19
